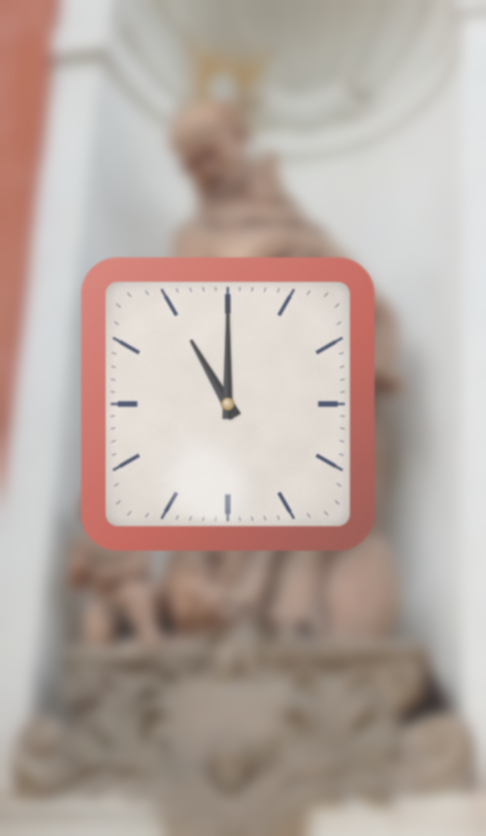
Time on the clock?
11:00
